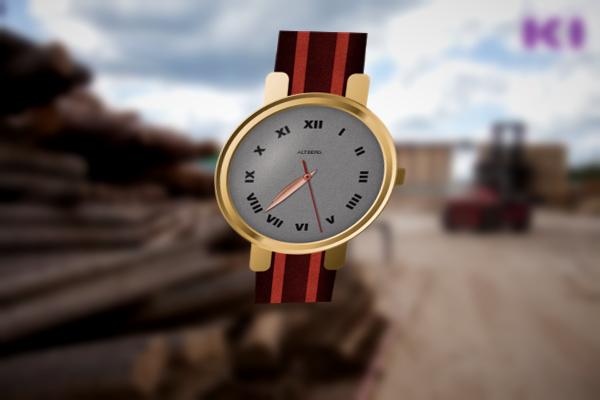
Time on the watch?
7:37:27
